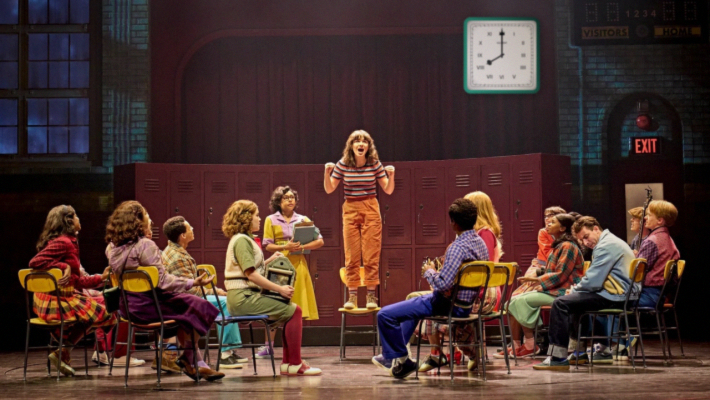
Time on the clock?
8:00
